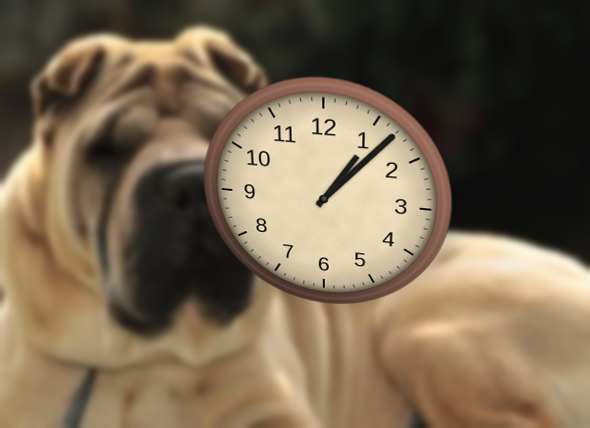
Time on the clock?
1:07
